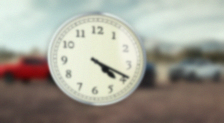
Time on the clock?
4:19
